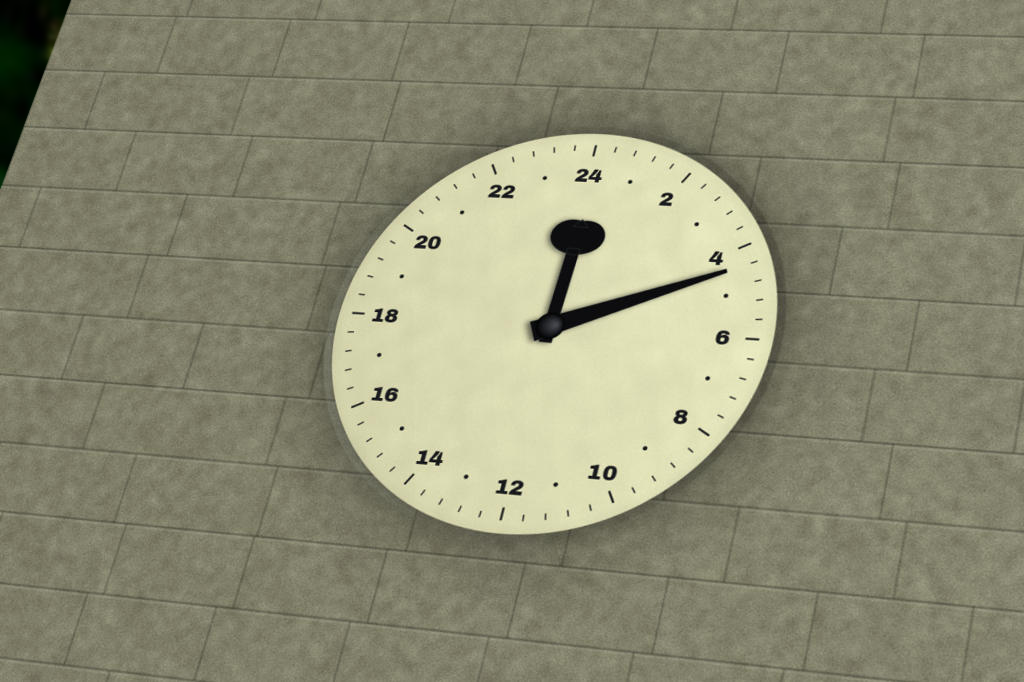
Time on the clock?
0:11
